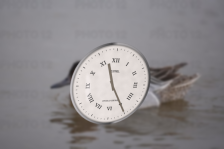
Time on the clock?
11:25
